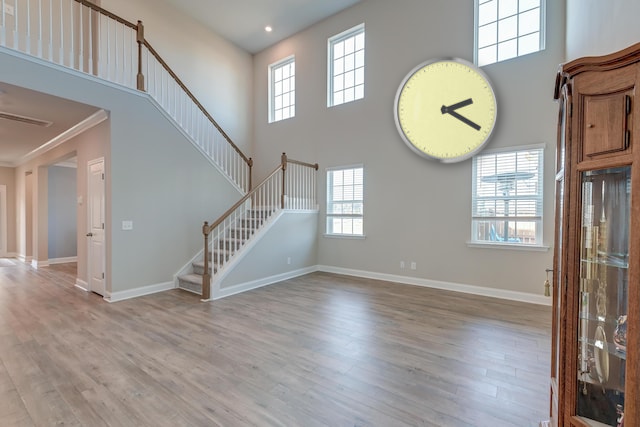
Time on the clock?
2:20
